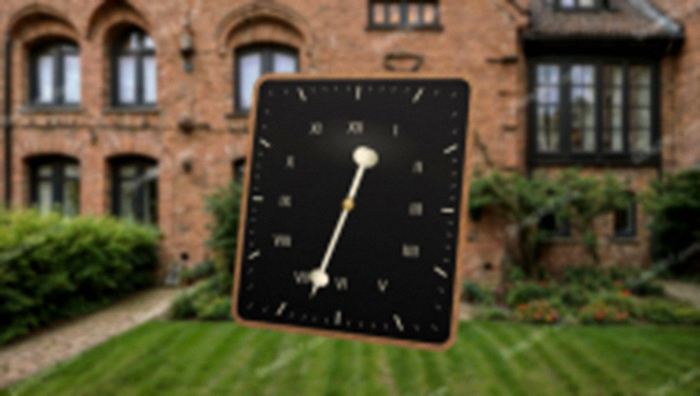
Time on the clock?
12:33
